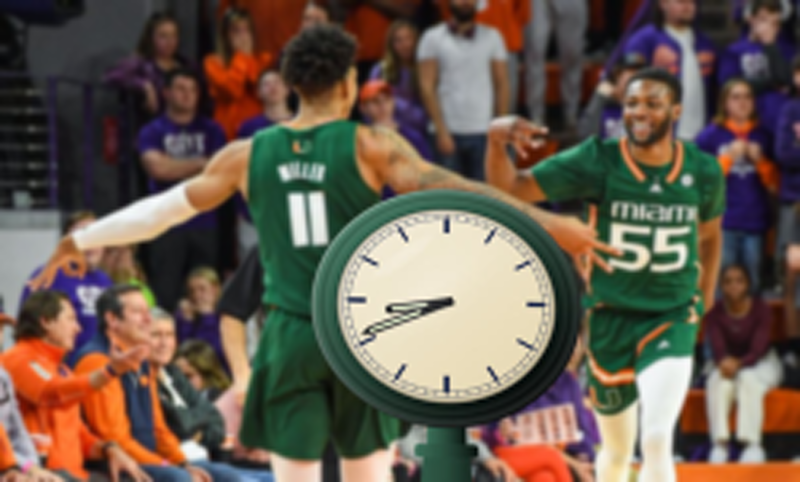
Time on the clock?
8:41
